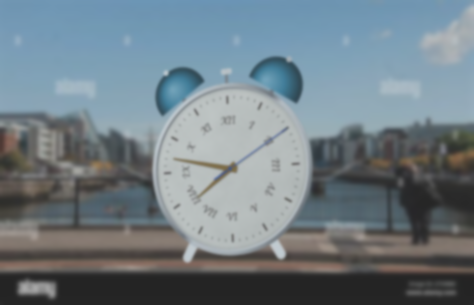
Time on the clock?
7:47:10
